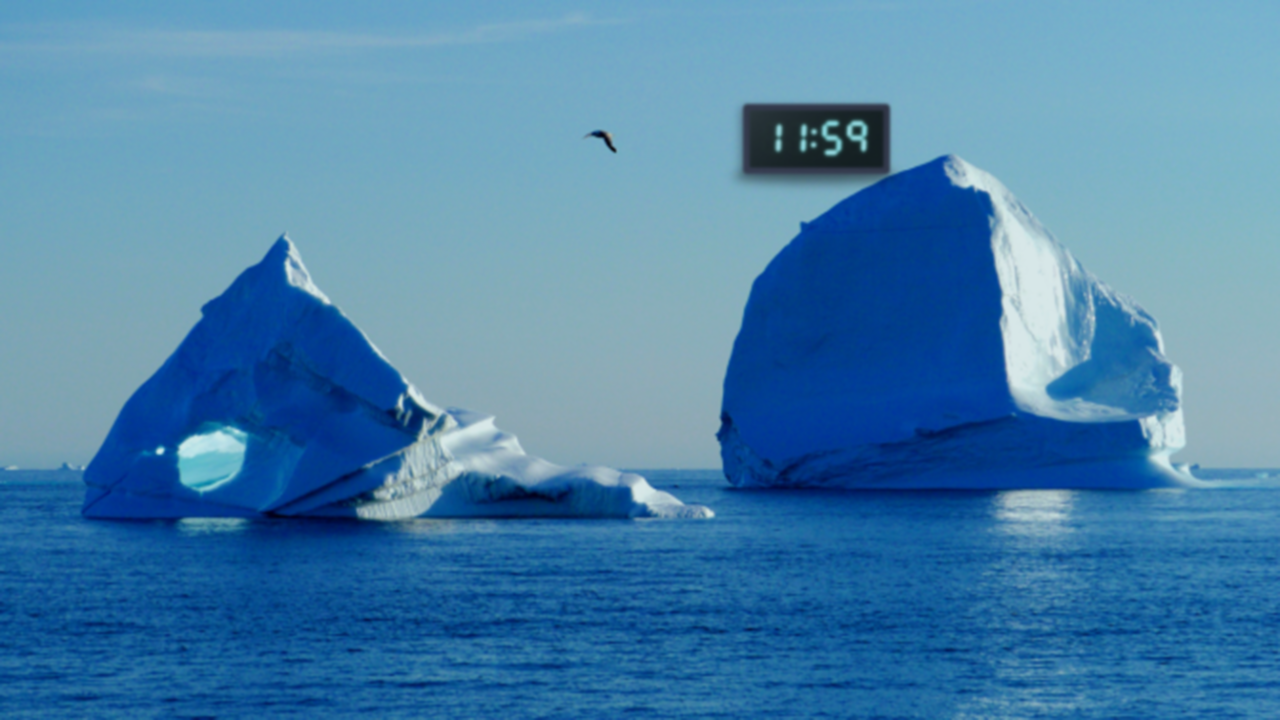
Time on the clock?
11:59
